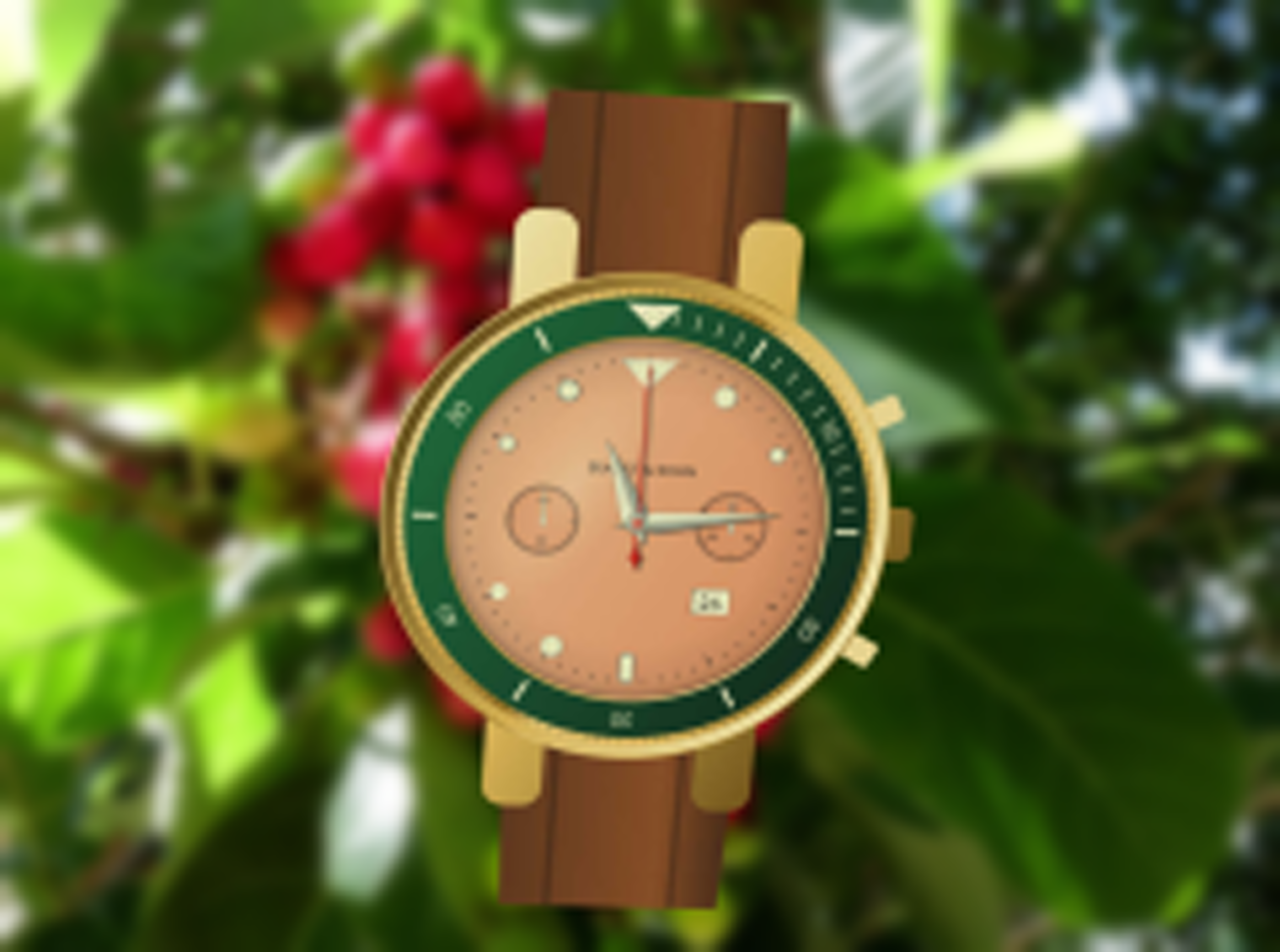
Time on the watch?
11:14
